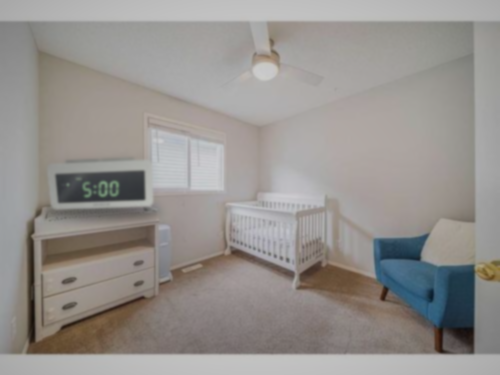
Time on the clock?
5:00
